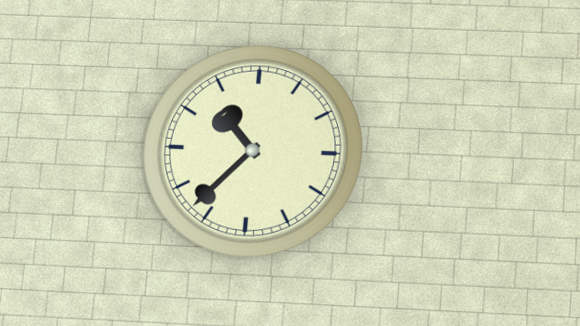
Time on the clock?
10:37
